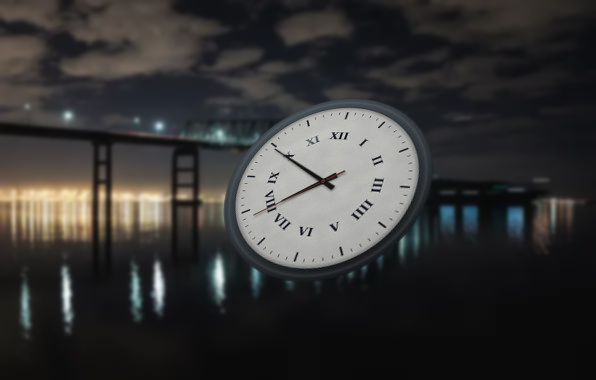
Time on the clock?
7:49:39
